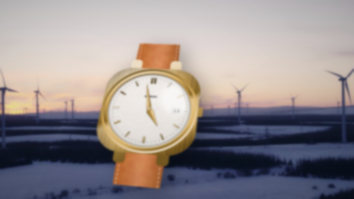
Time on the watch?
4:58
